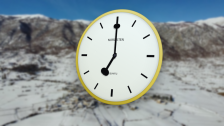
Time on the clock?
7:00
